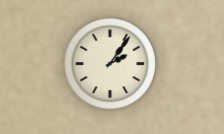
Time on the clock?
2:06
